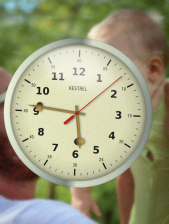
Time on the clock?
5:46:08
